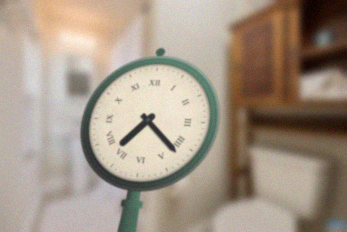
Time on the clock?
7:22
